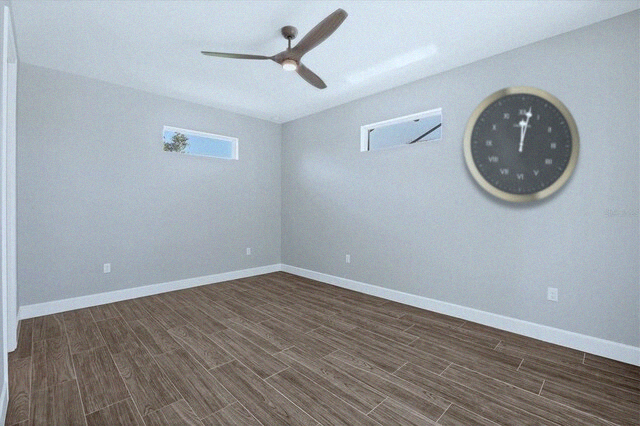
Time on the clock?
12:02
